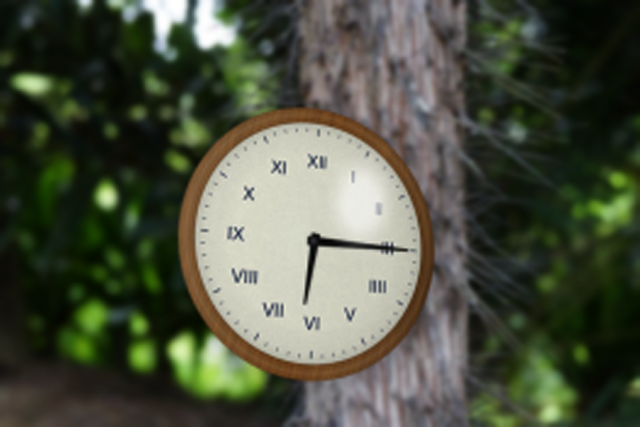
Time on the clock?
6:15
